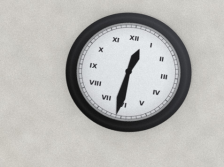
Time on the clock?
12:31
